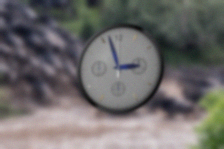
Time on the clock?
2:57
